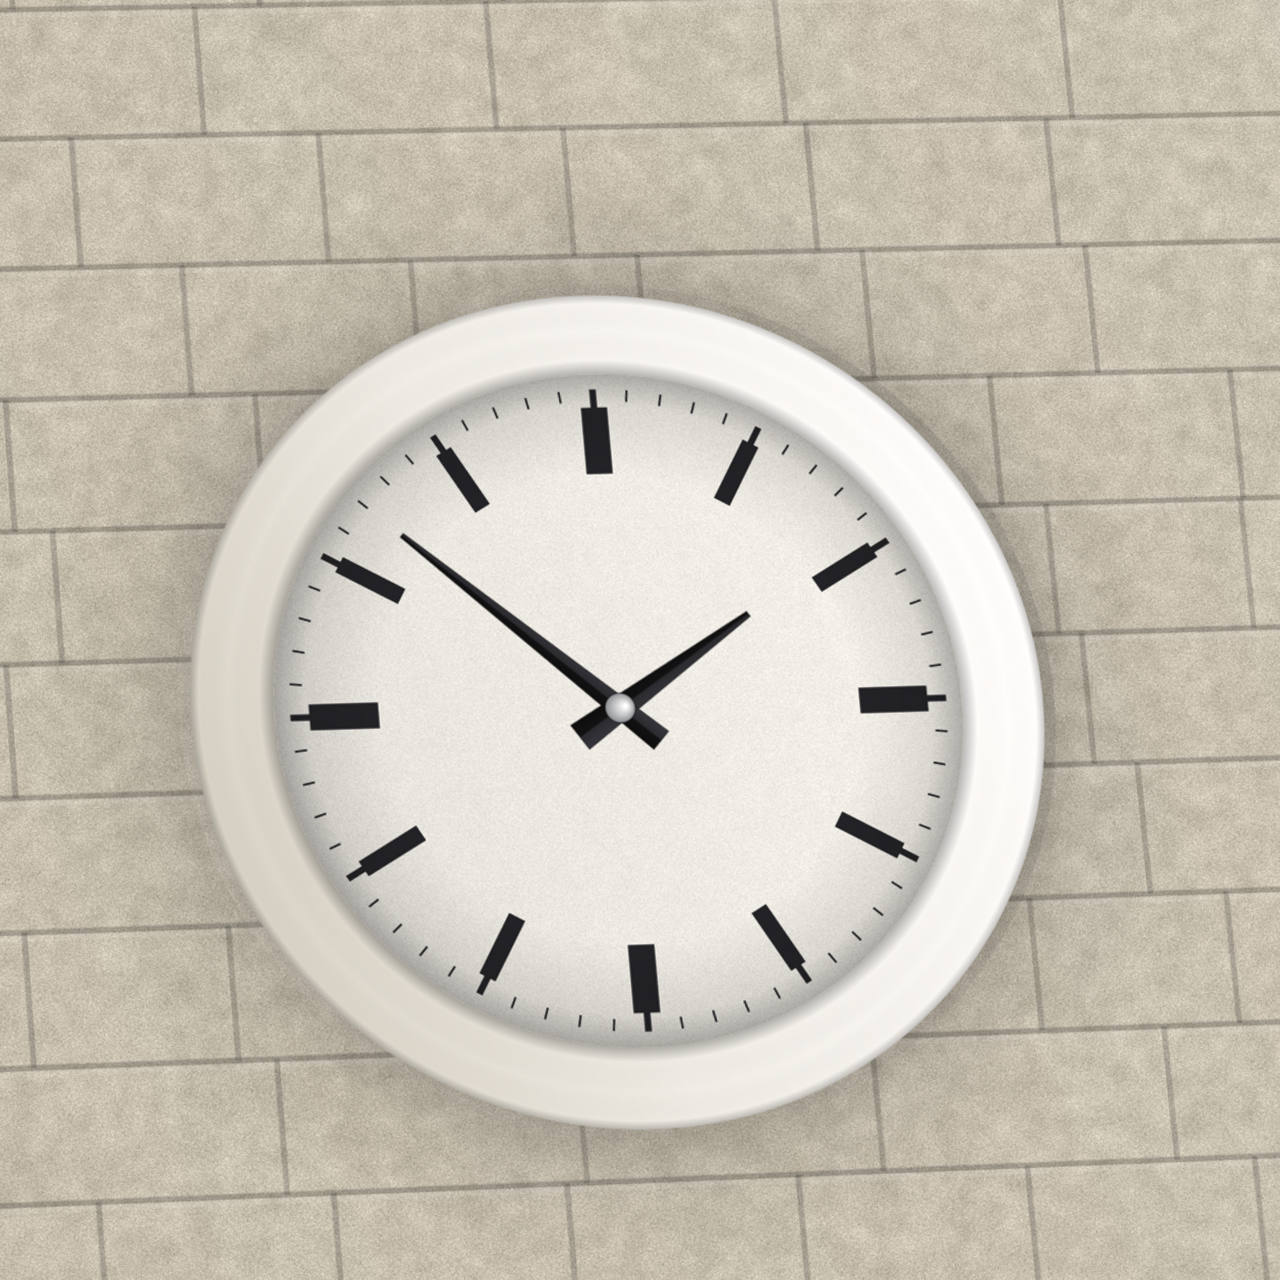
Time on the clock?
1:52
